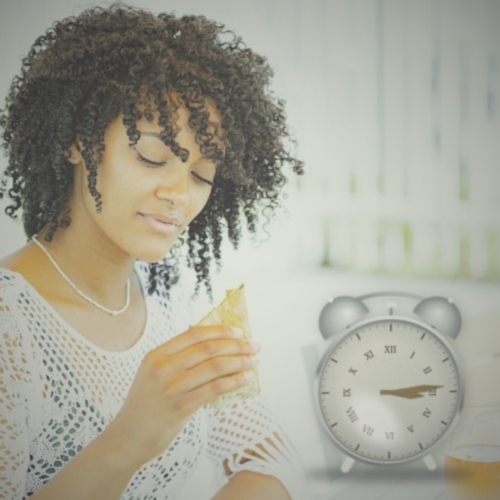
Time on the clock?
3:14
